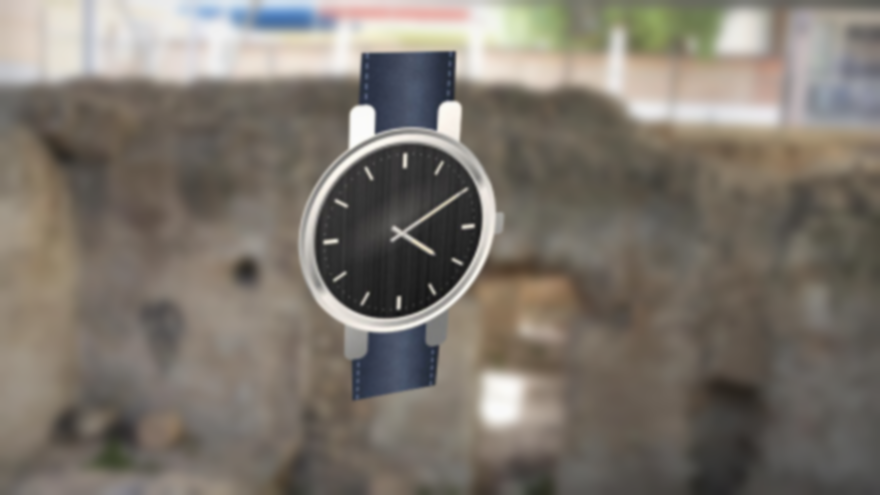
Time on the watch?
4:10
